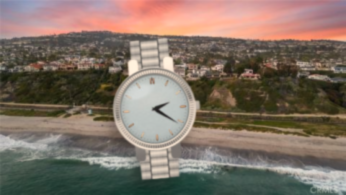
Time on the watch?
2:21
